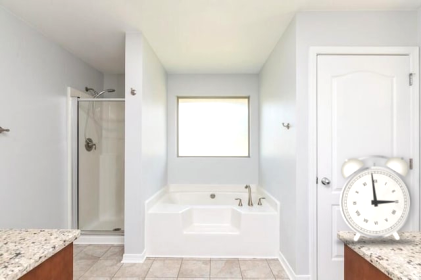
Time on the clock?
2:59
